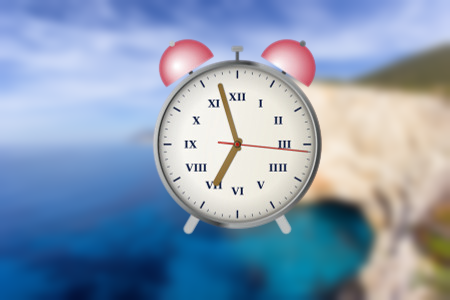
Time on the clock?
6:57:16
